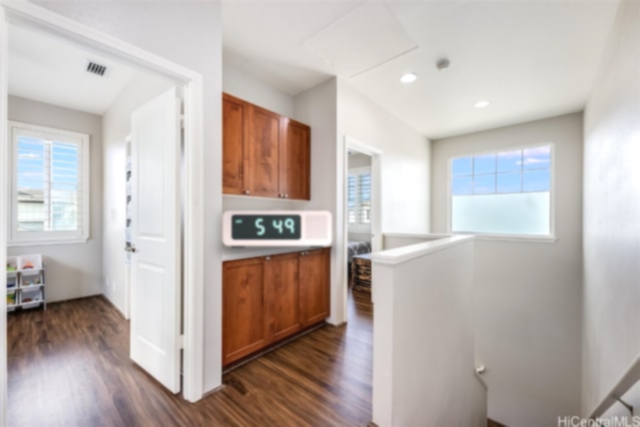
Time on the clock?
5:49
